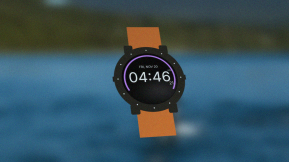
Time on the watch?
4:46
